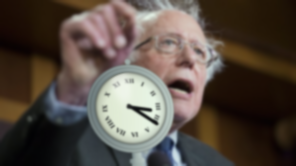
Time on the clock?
3:21
